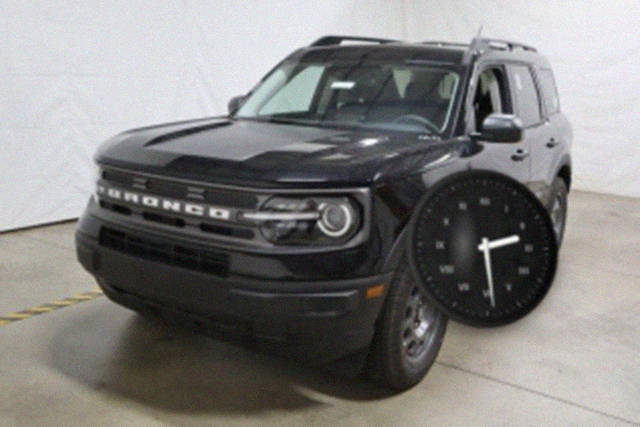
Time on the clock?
2:29
